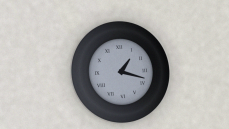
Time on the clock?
1:18
